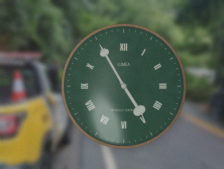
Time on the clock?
4:55
